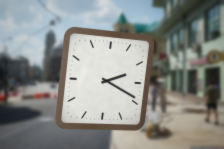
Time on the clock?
2:19
